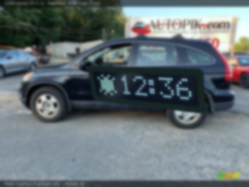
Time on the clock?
12:36
